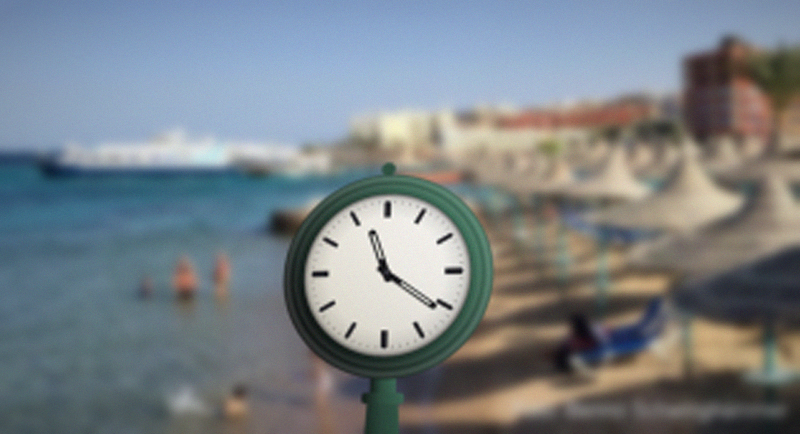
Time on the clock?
11:21
